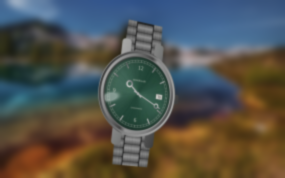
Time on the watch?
10:19
